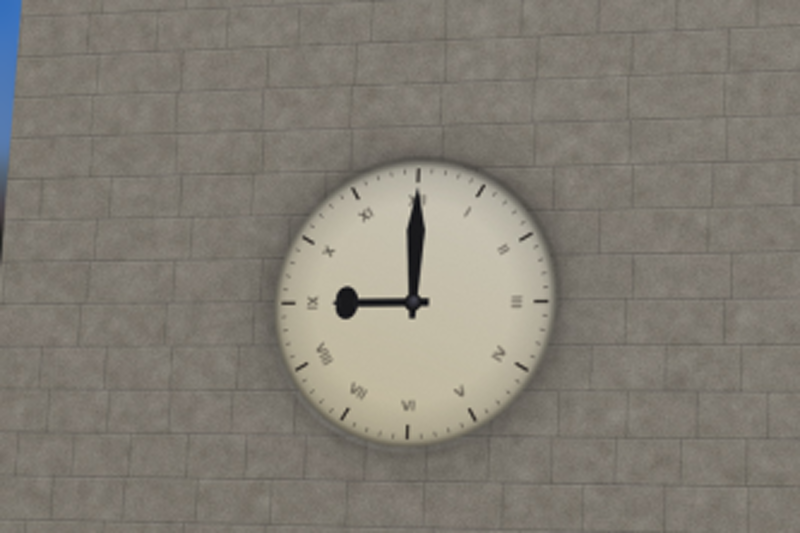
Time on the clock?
9:00
